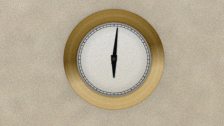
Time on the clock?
6:01
